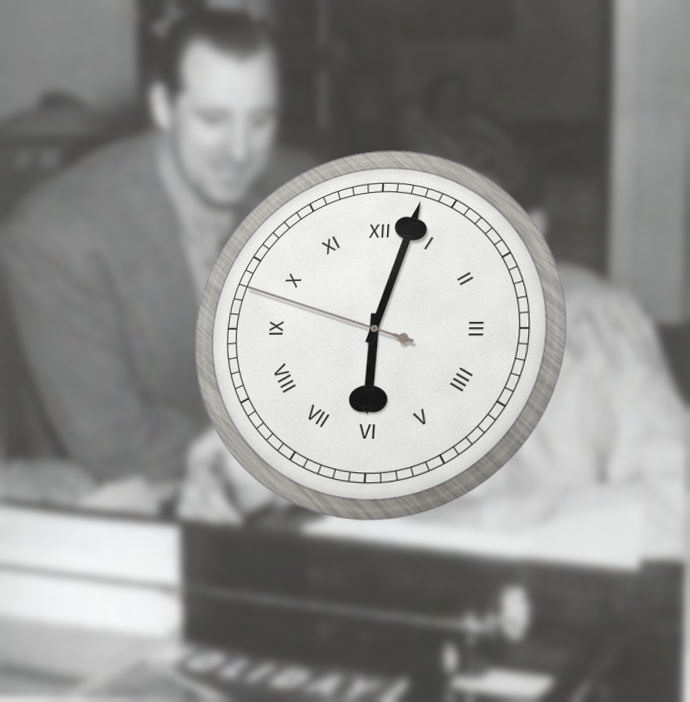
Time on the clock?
6:02:48
